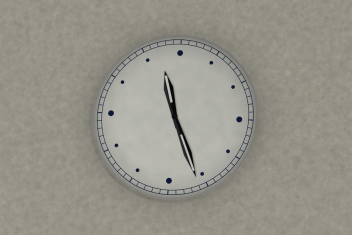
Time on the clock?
11:26
